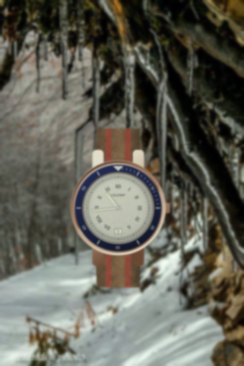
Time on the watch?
10:44
